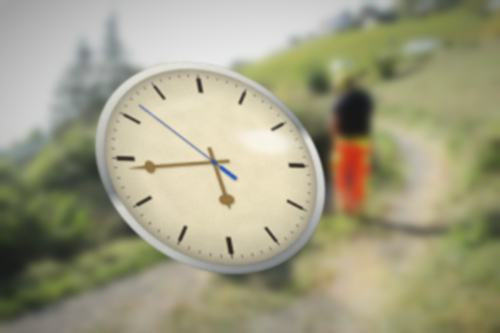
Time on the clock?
5:43:52
